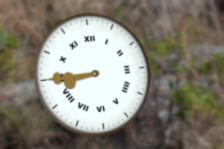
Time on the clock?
8:45
